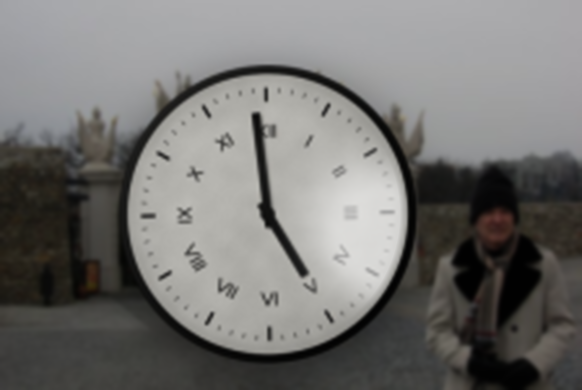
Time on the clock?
4:59
